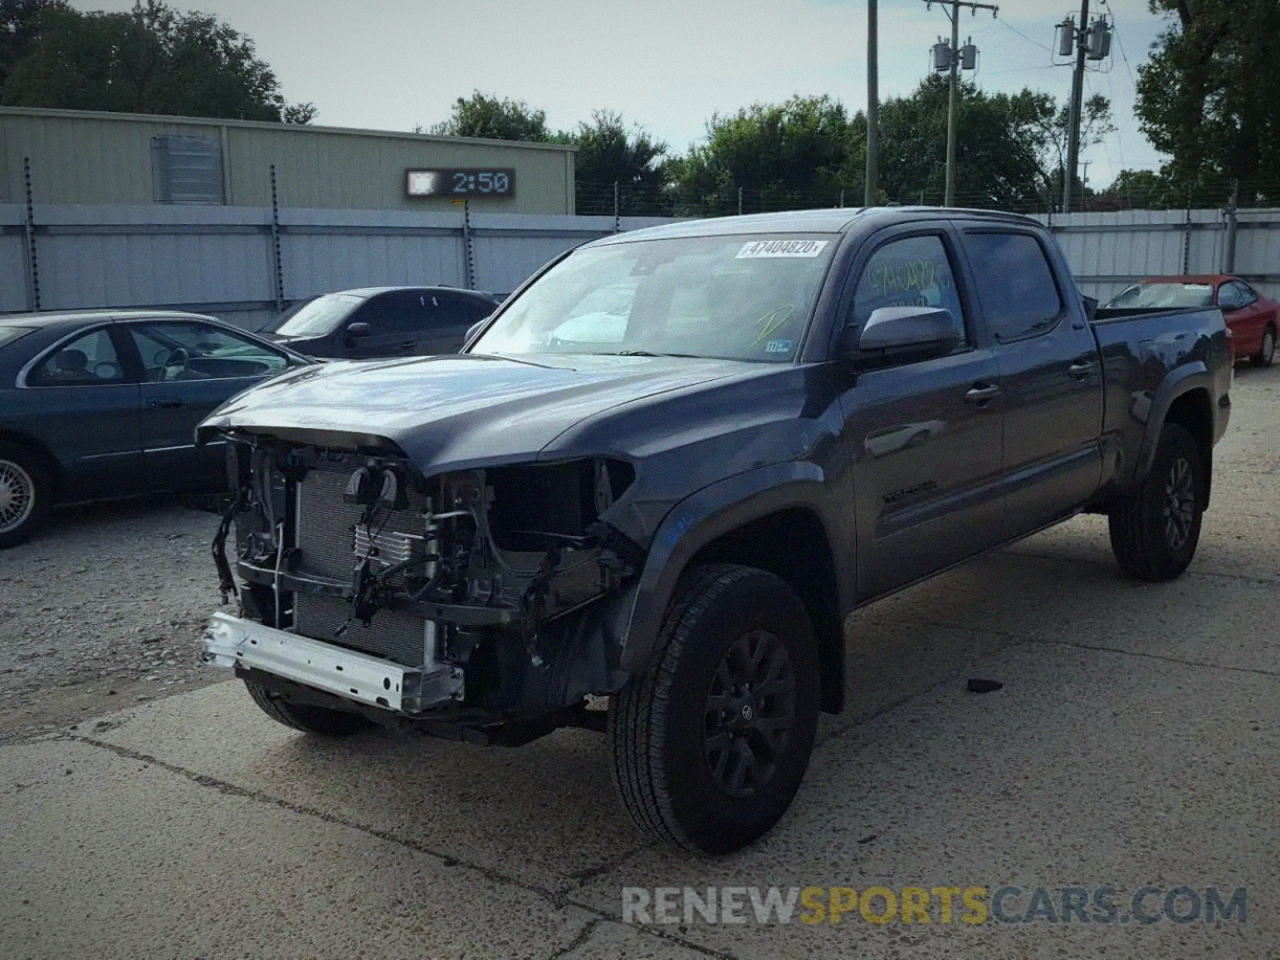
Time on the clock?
2:50
